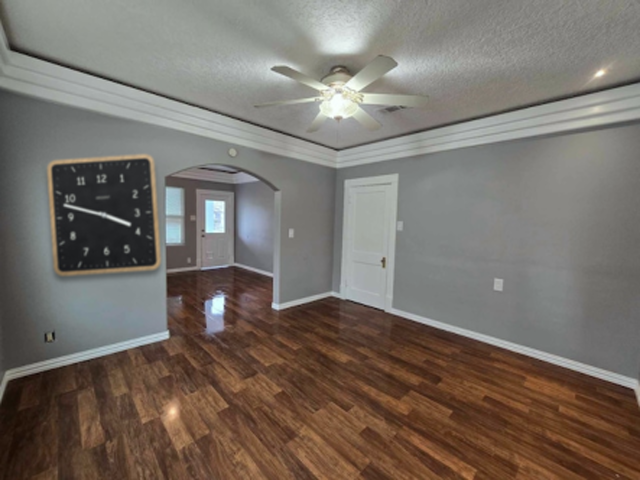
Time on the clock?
3:48
